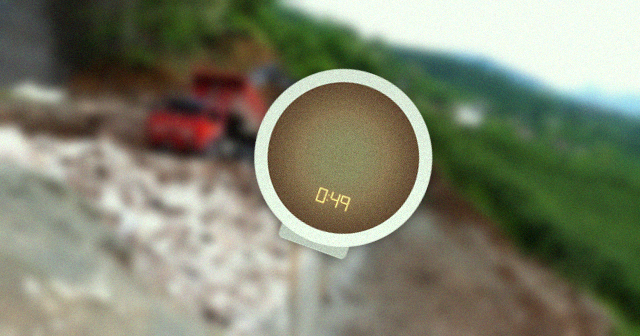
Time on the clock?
0:49
